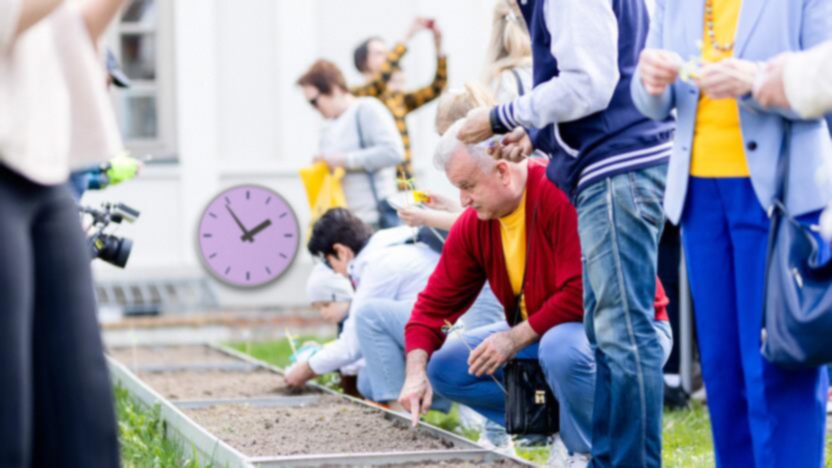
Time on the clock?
1:54
